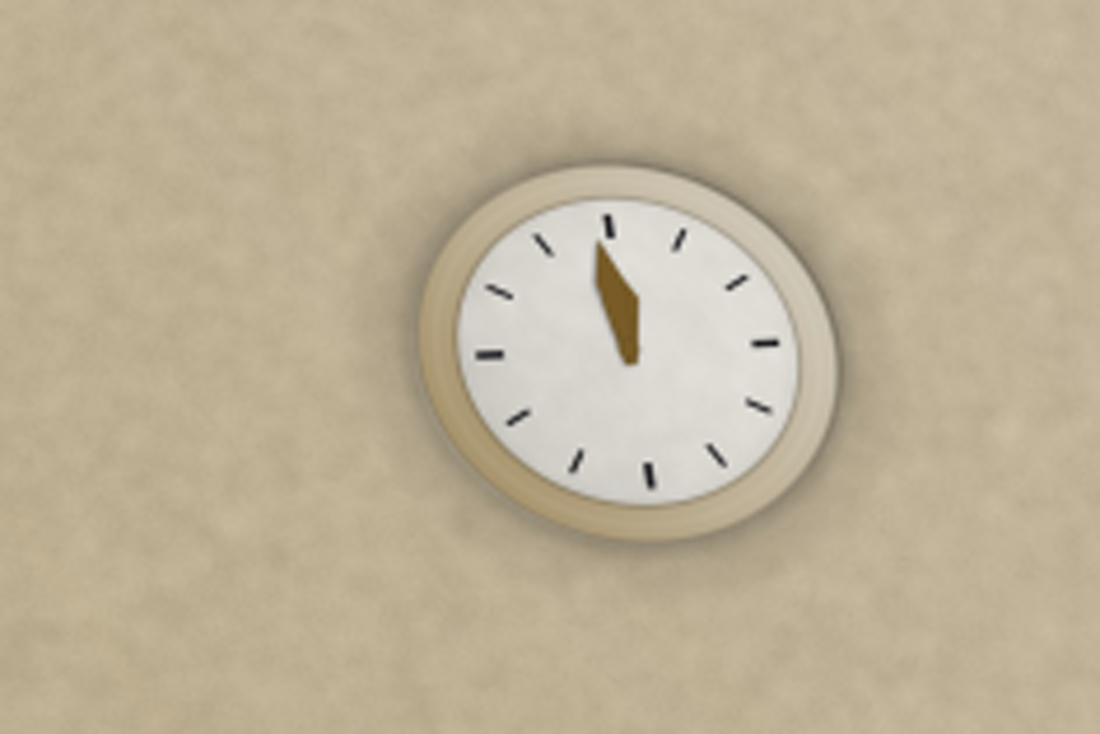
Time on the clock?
11:59
